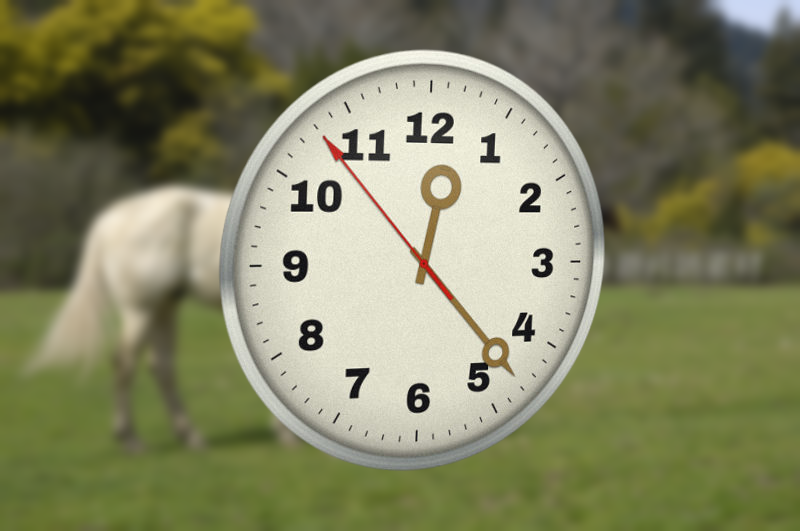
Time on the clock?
12:22:53
